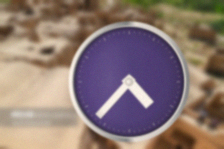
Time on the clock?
4:37
